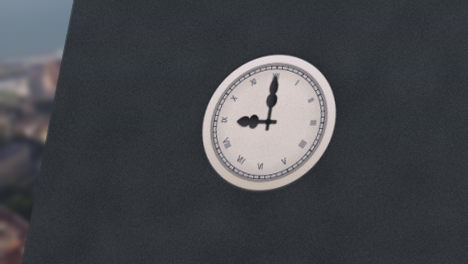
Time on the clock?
9:00
